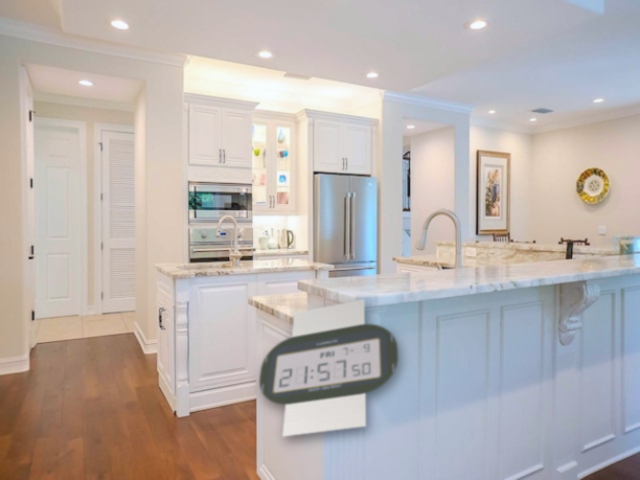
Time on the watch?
21:57:50
